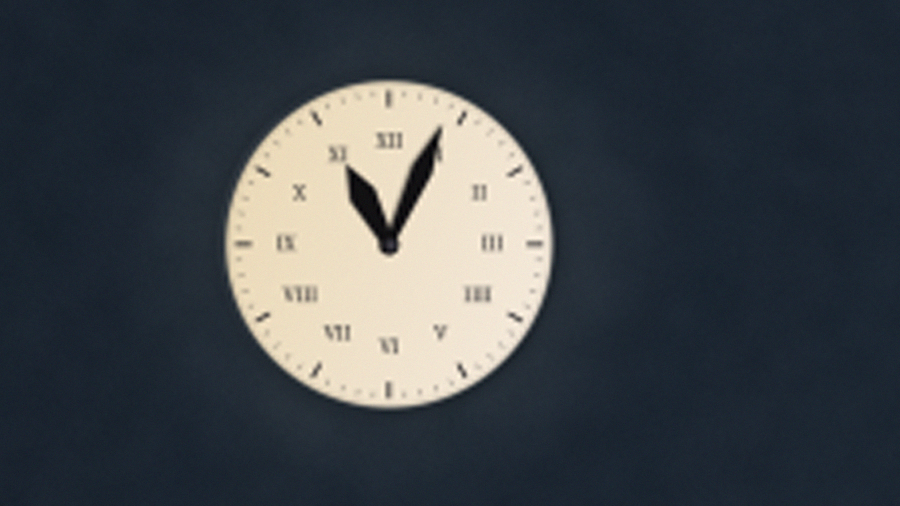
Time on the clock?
11:04
